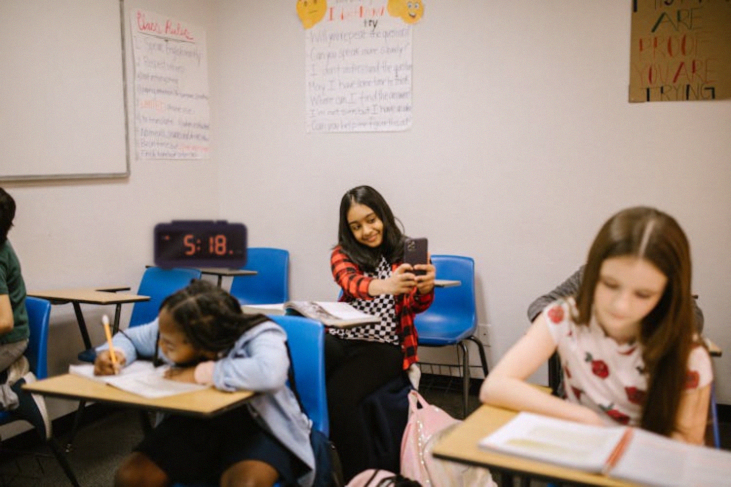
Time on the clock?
5:18
